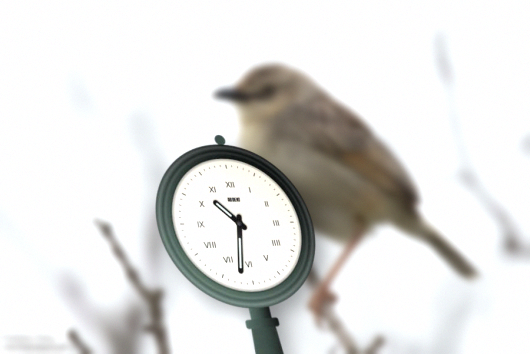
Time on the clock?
10:32
